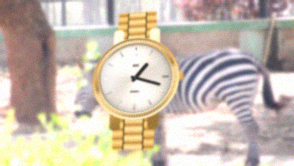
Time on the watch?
1:18
